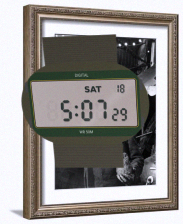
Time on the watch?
5:07:29
